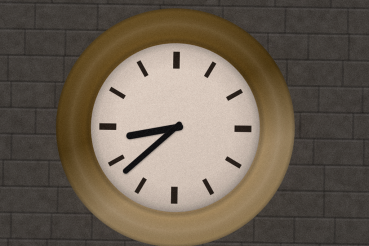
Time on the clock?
8:38
